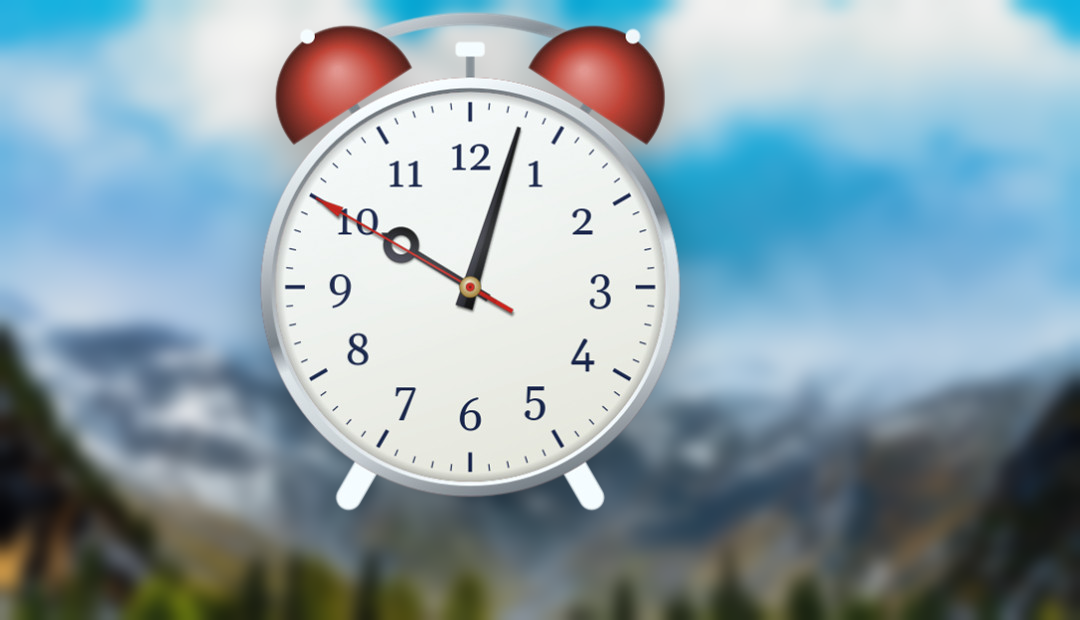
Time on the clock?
10:02:50
